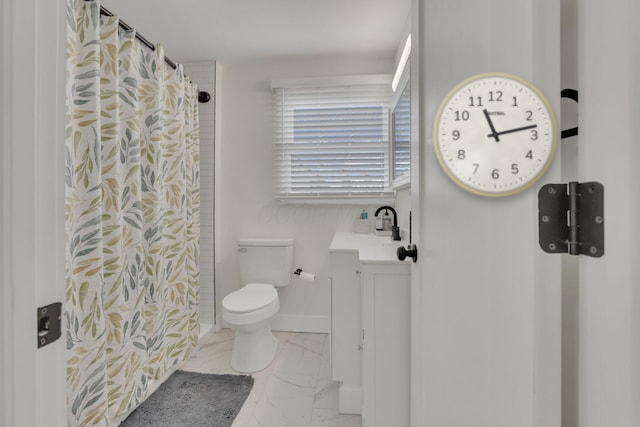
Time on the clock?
11:13
